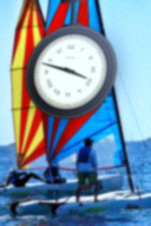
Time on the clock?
3:48
